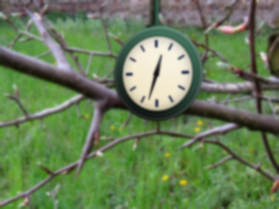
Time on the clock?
12:33
